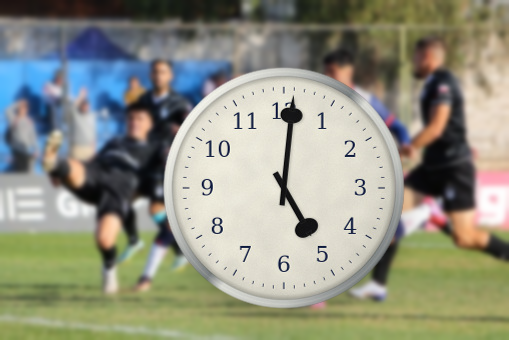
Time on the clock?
5:01
